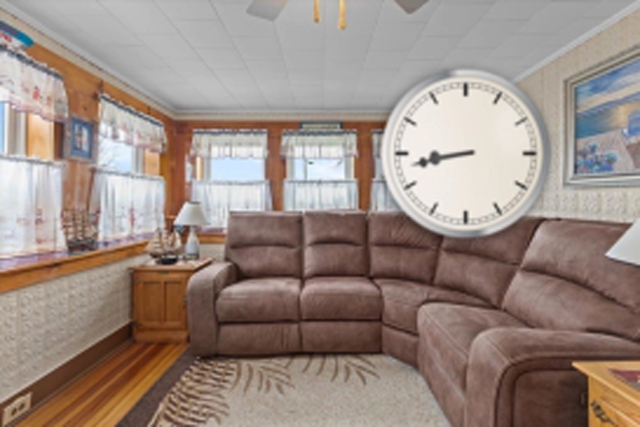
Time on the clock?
8:43
